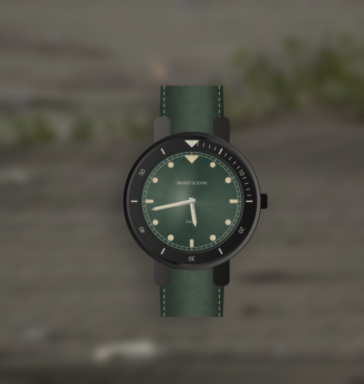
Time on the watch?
5:43
